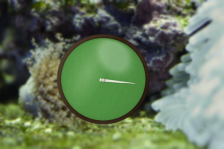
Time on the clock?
3:16
